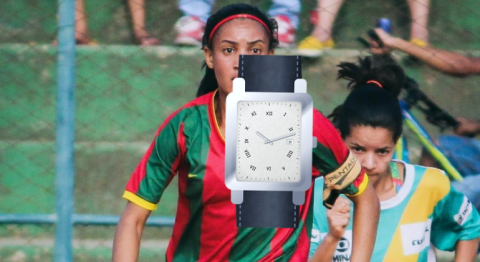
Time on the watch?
10:12
